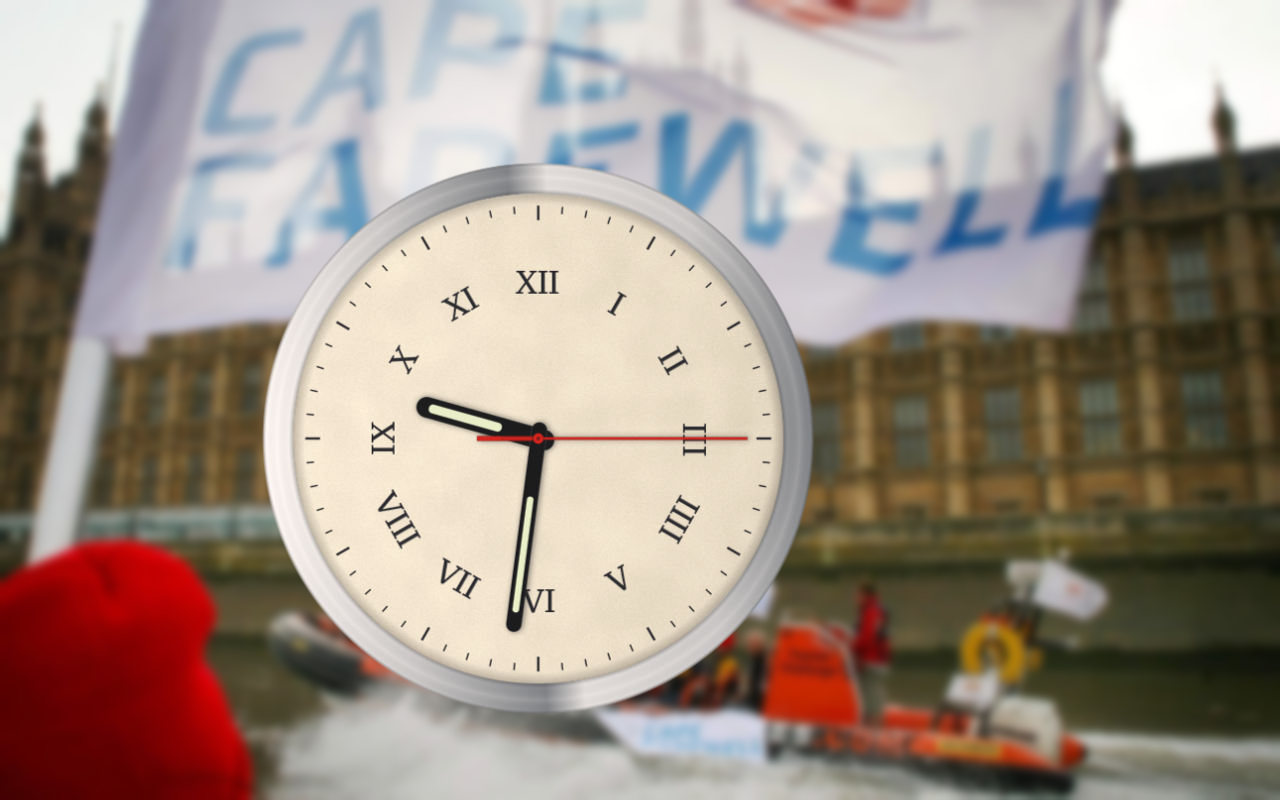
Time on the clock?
9:31:15
